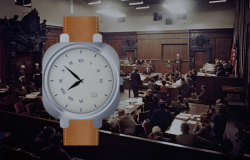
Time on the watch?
7:52
